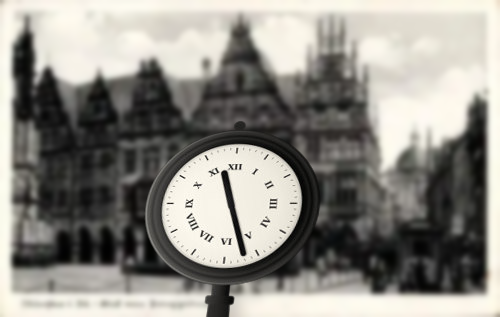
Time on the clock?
11:27
